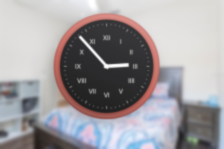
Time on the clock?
2:53
